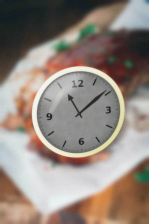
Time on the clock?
11:09
